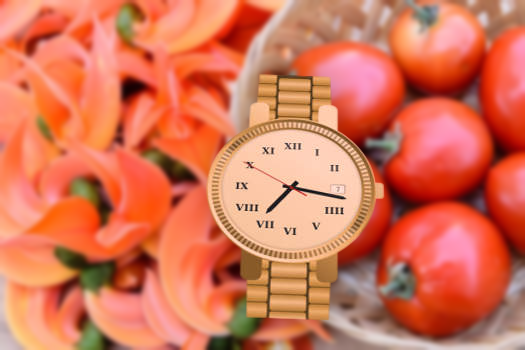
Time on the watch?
7:16:50
